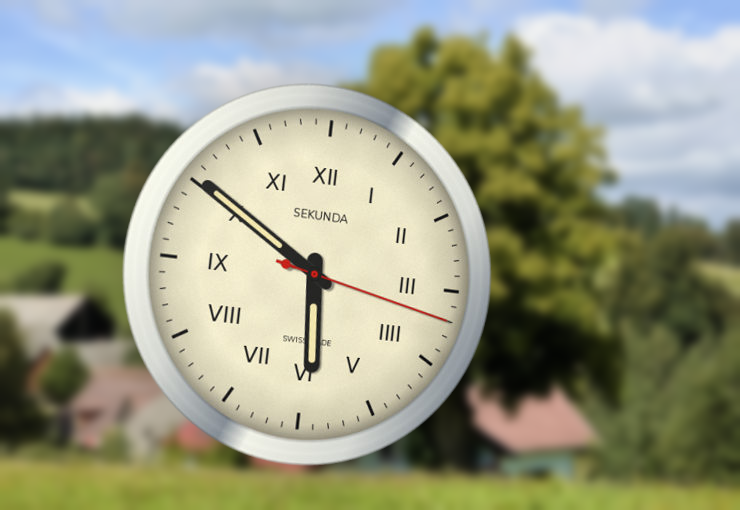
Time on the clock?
5:50:17
